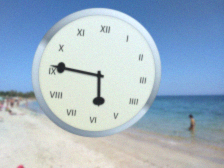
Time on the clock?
5:46
